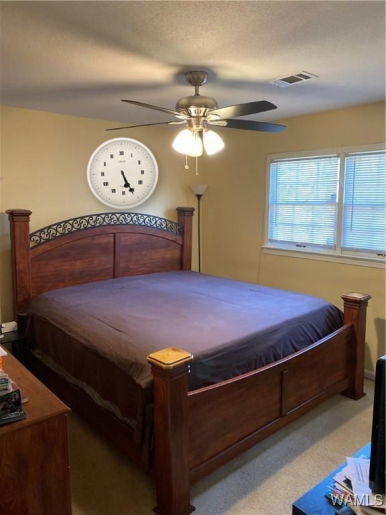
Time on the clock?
5:26
